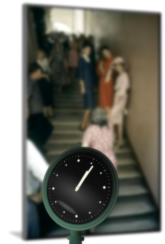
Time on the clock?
1:06
